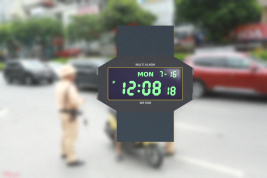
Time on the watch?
12:08:18
